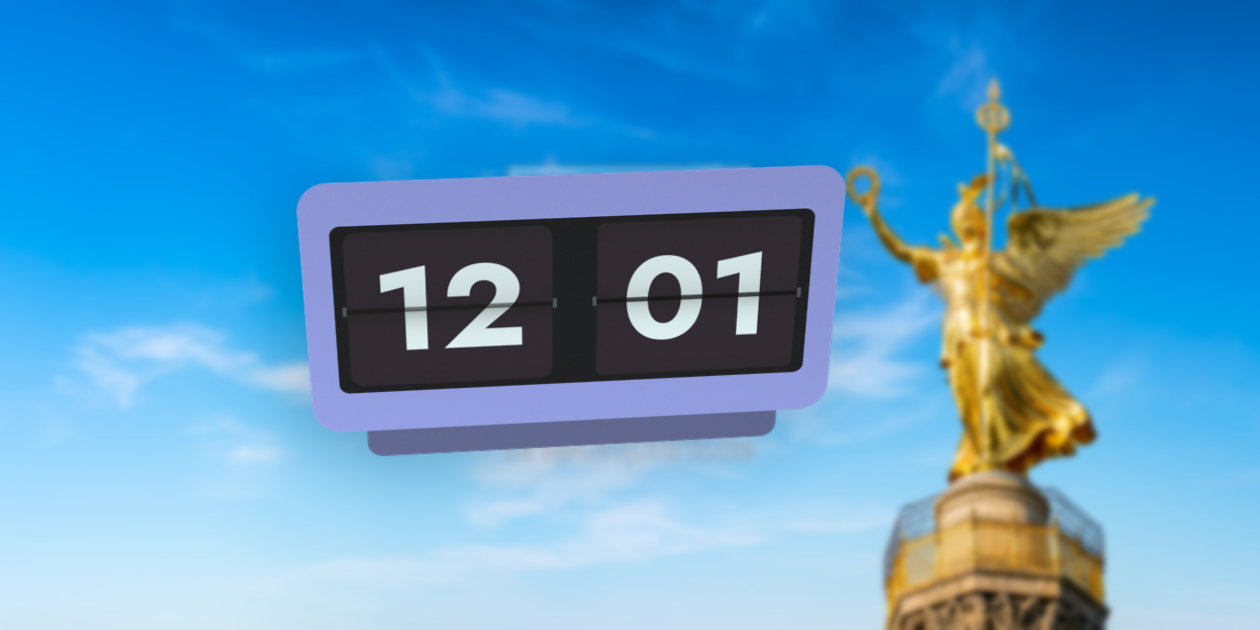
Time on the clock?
12:01
